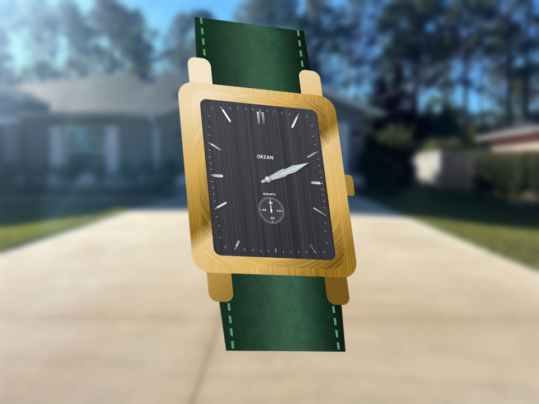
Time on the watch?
2:11
